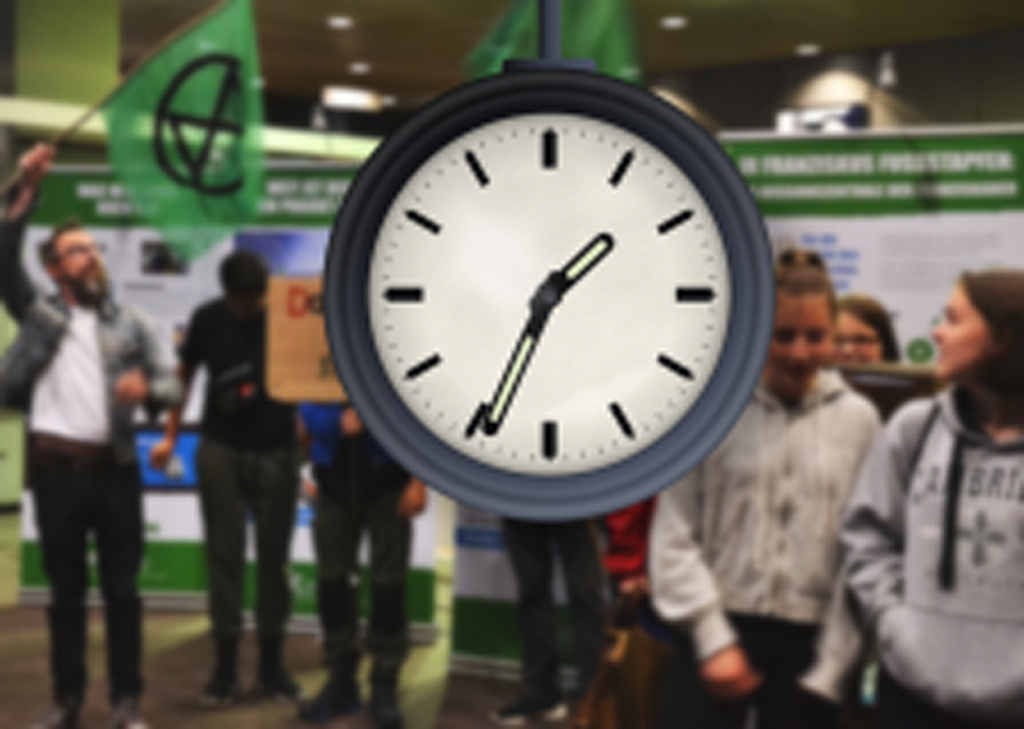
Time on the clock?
1:34
